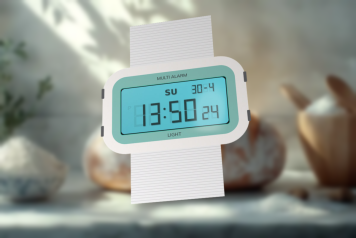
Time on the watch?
13:50:24
